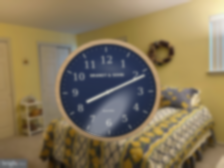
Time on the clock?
8:11
